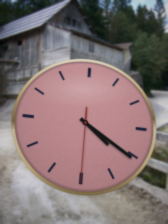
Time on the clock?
4:20:30
